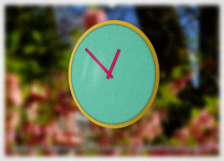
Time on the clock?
12:52
